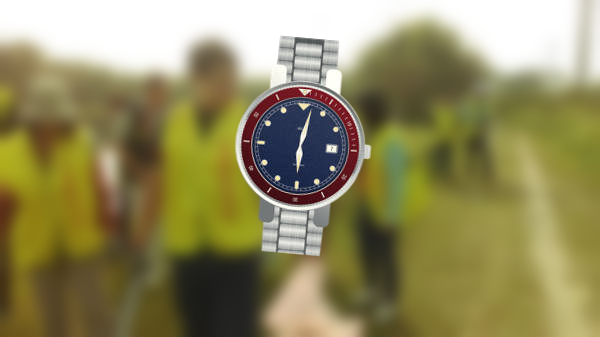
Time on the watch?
6:02
